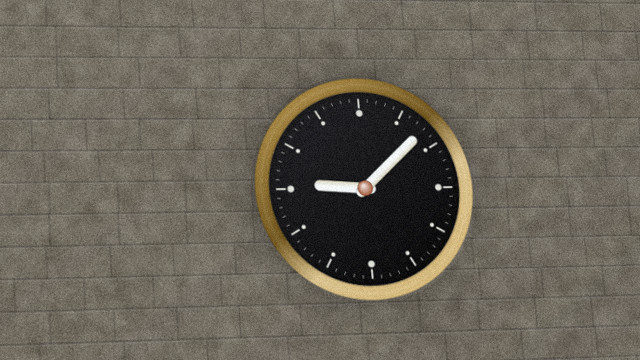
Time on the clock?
9:08
